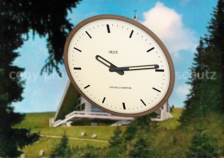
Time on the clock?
10:14
